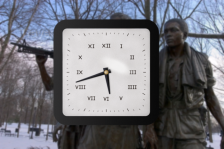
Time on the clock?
5:42
